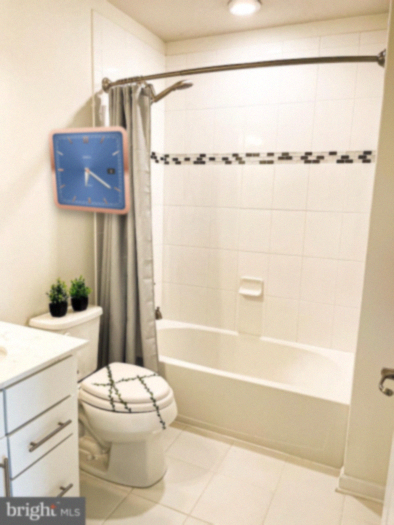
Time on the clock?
6:21
